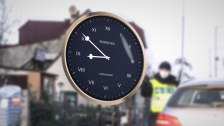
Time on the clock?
8:51
